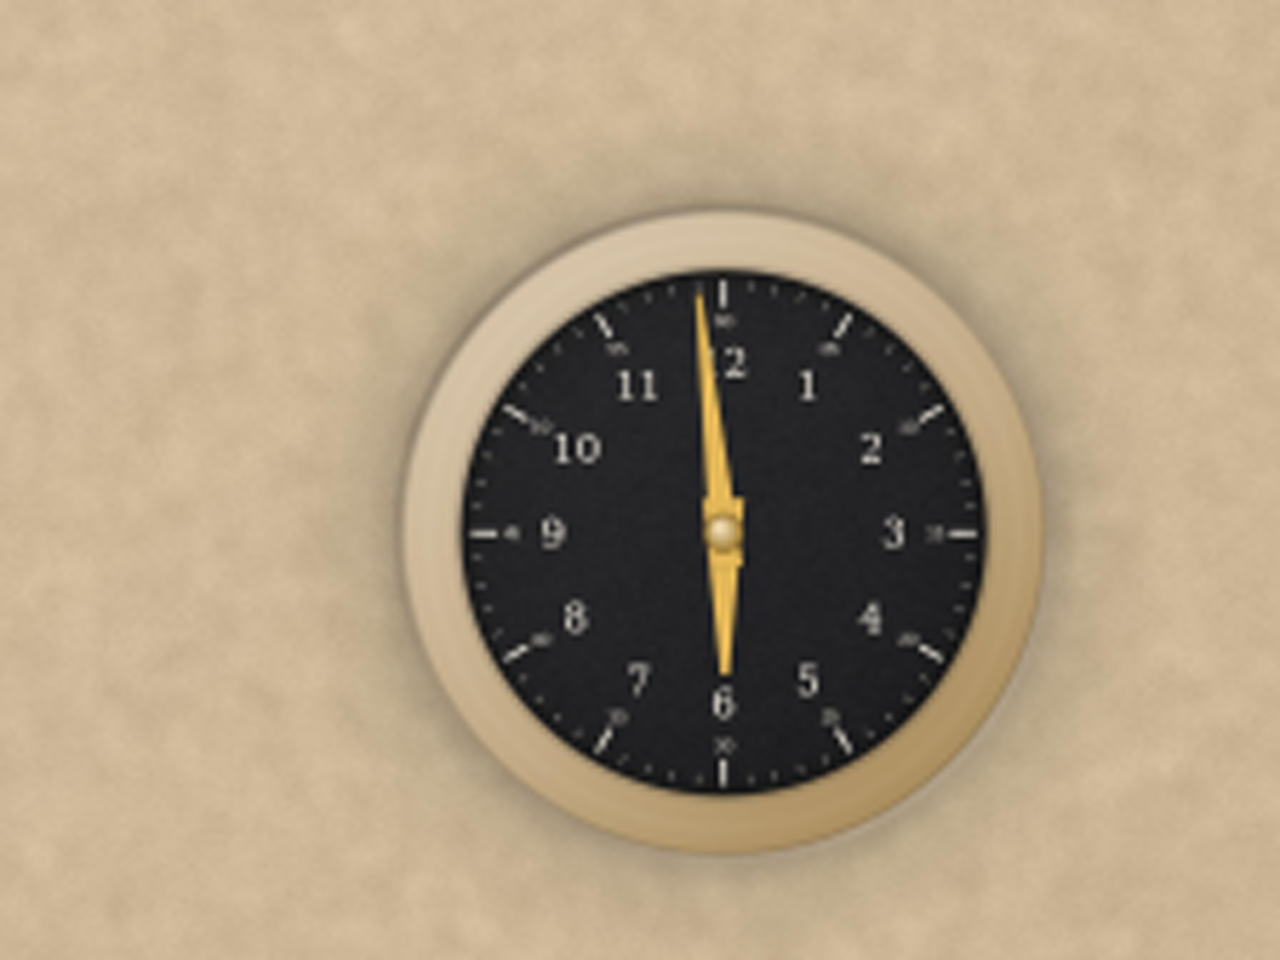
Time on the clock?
5:59
